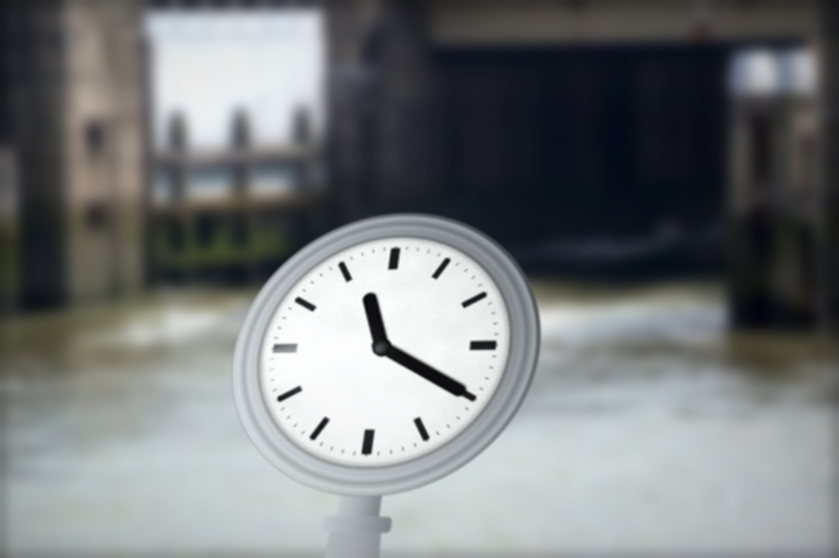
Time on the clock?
11:20
